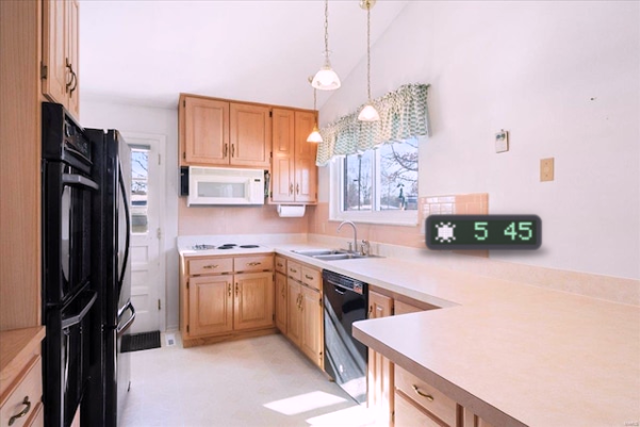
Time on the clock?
5:45
